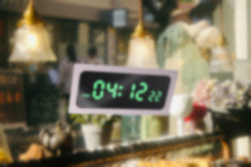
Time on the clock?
4:12
